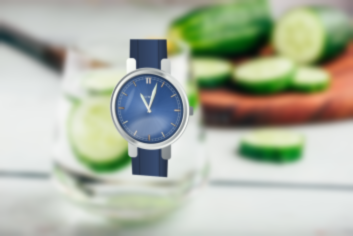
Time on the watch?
11:03
